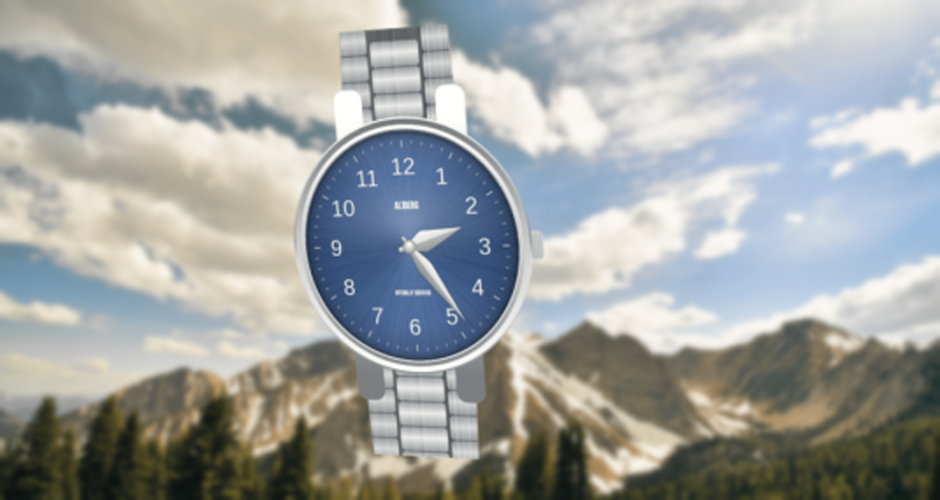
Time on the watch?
2:24
